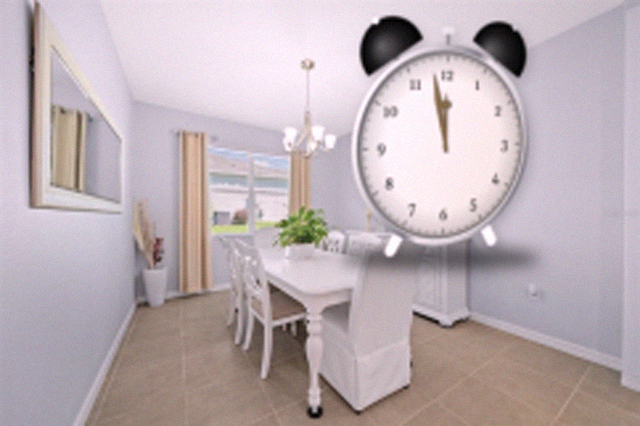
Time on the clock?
11:58
